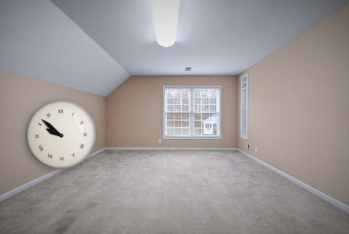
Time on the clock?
9:52
